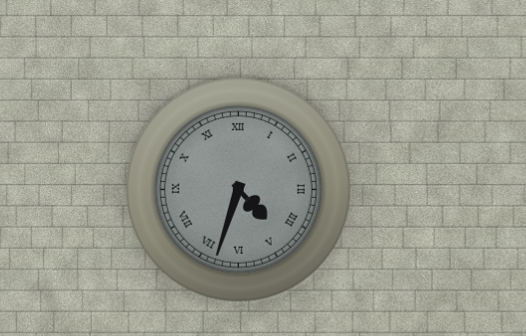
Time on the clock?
4:33
